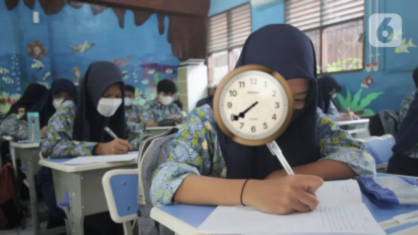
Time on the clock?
7:39
